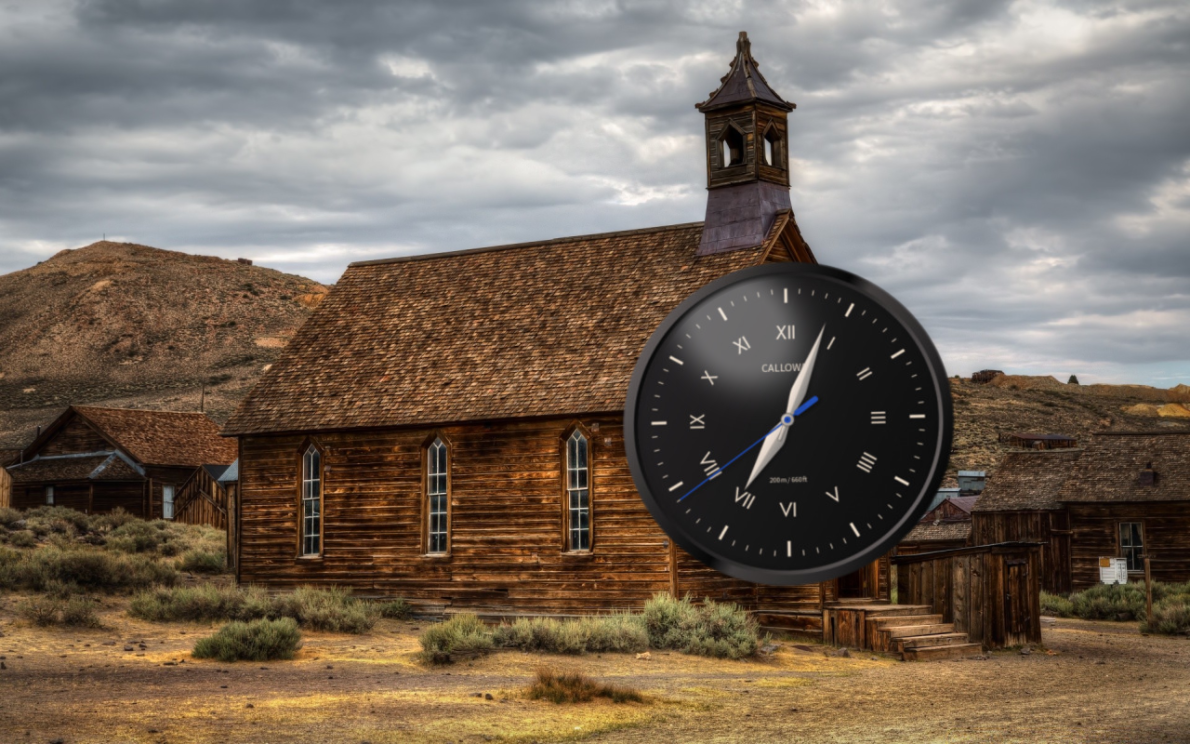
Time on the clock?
7:03:39
